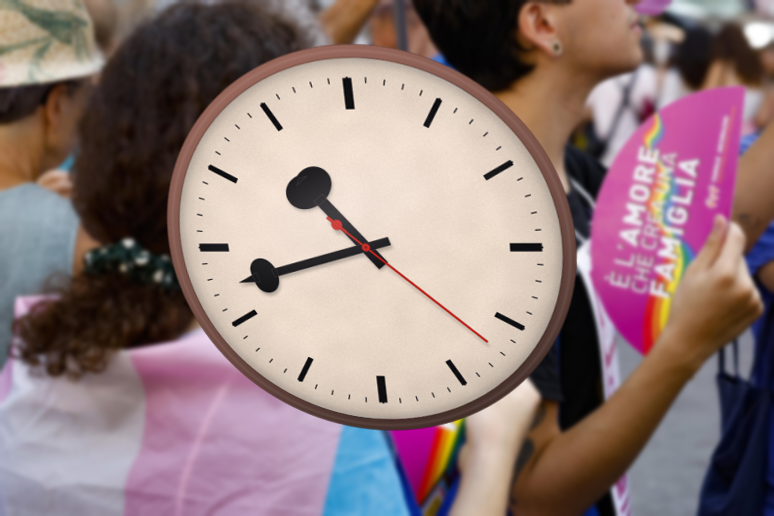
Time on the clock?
10:42:22
